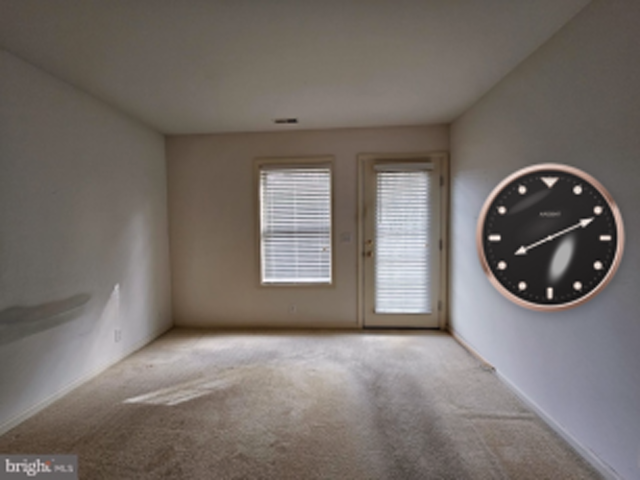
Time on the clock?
8:11
